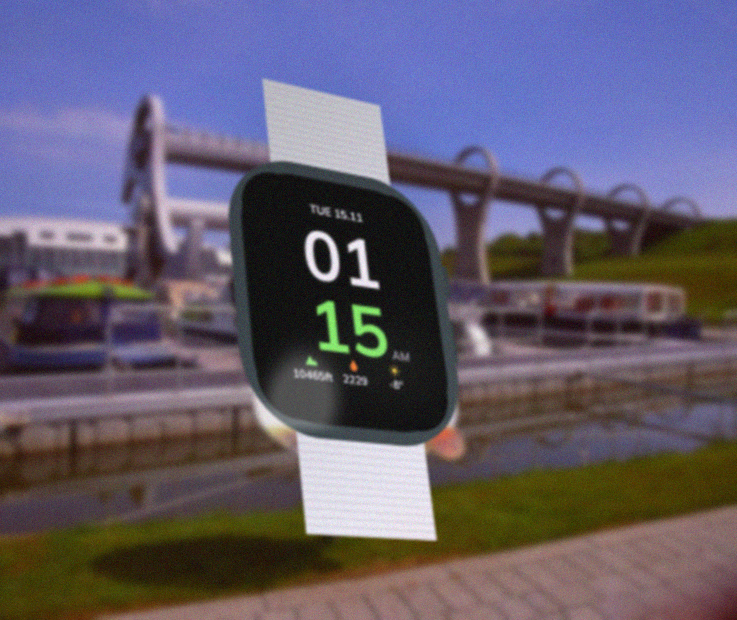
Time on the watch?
1:15
